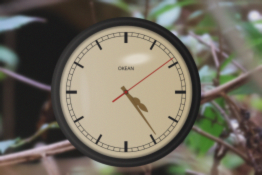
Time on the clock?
4:24:09
